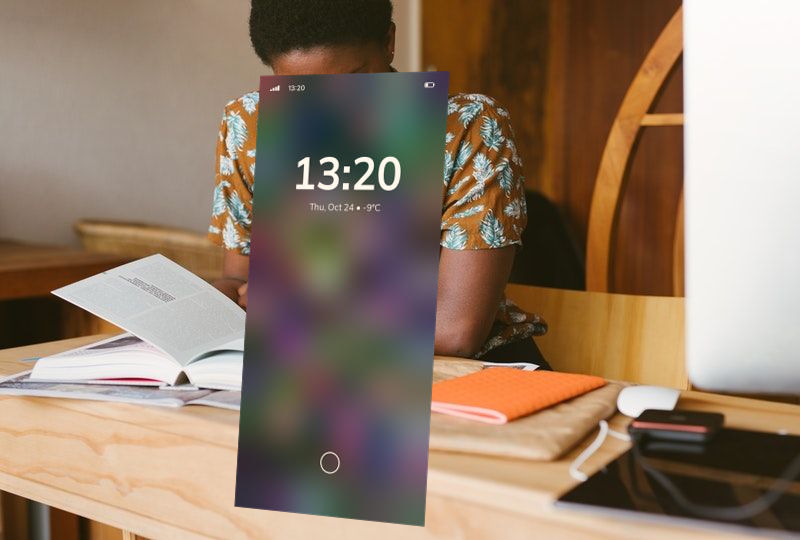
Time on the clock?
13:20
